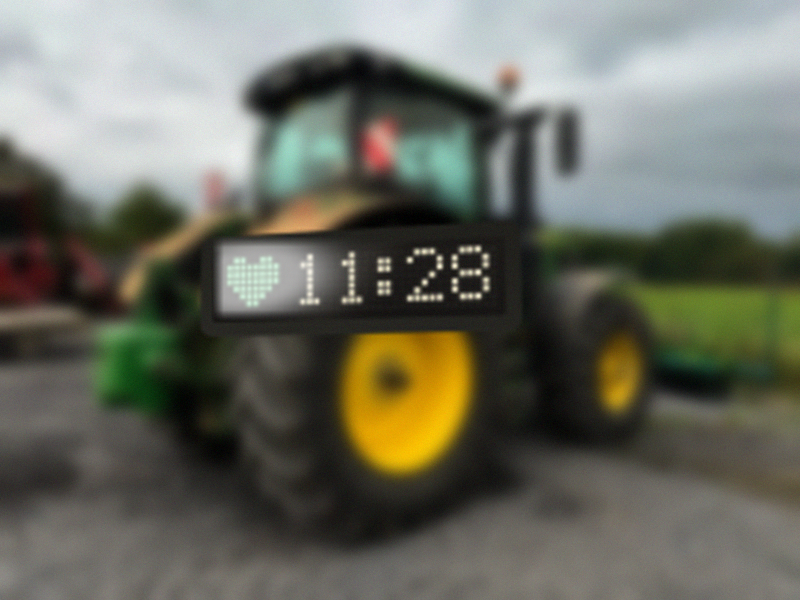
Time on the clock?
11:28
